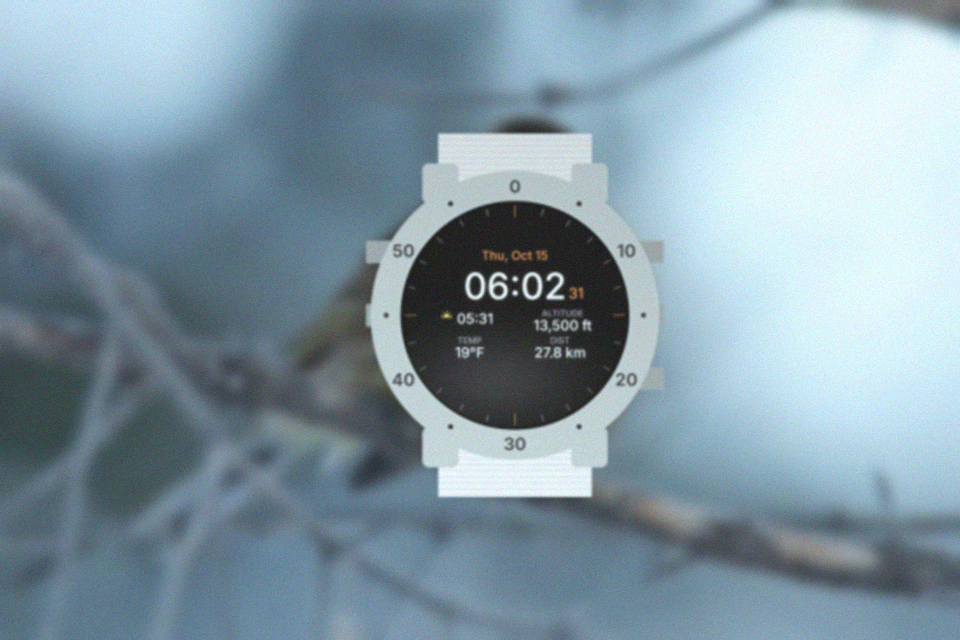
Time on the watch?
6:02
